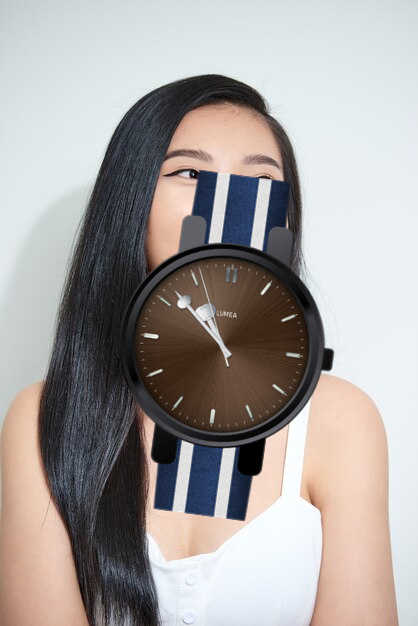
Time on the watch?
10:51:56
